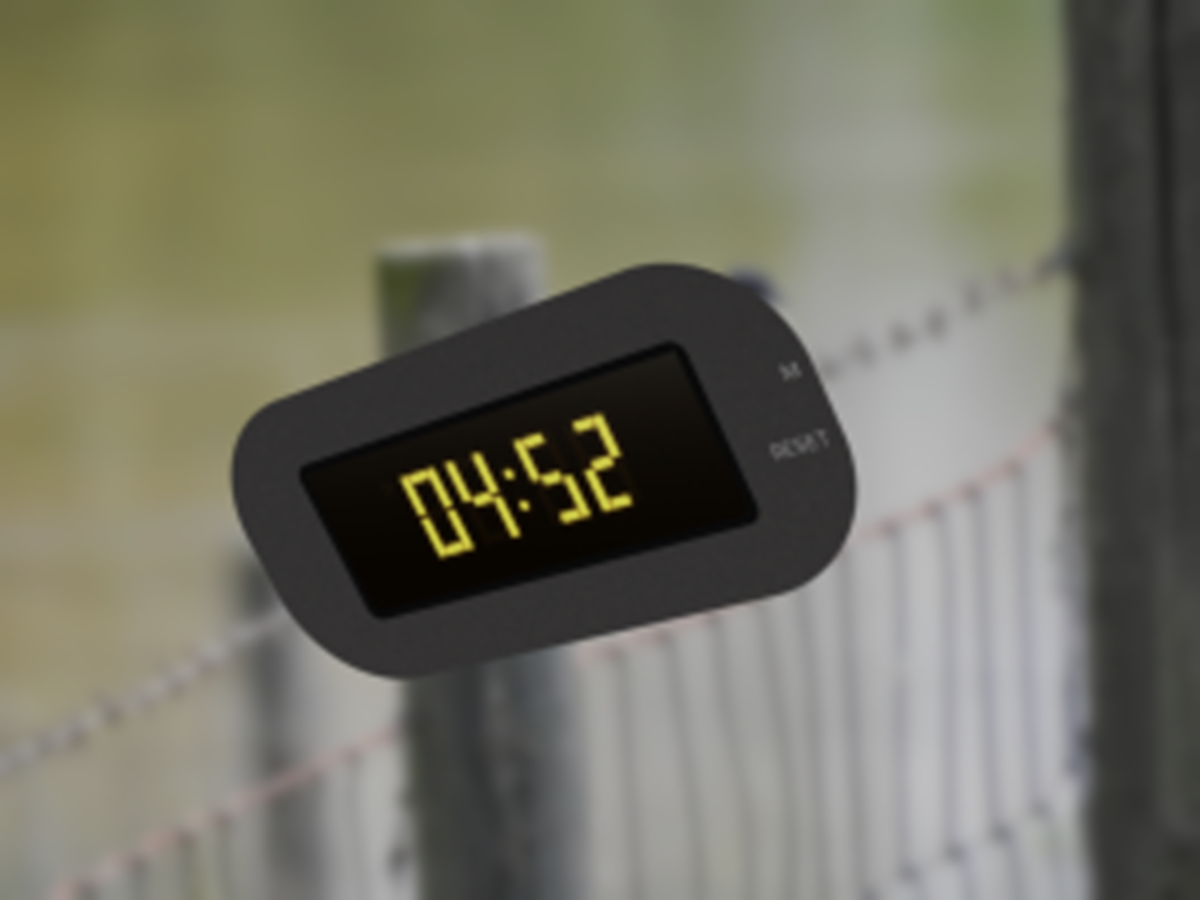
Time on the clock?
4:52
